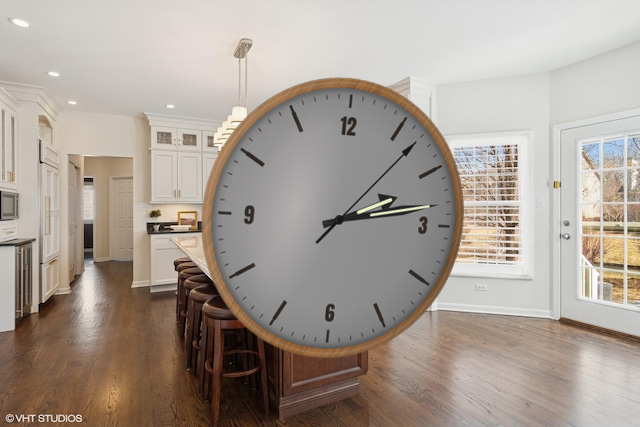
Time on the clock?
2:13:07
